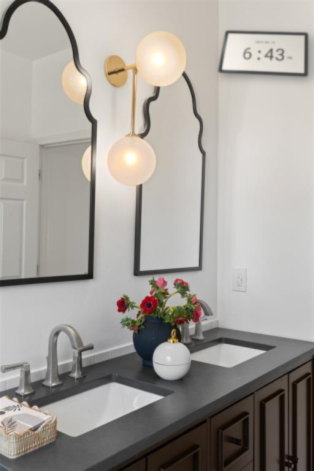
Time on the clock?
6:43
